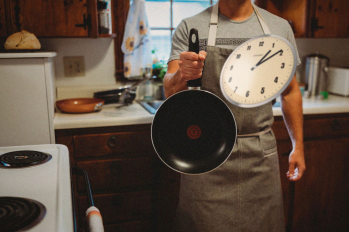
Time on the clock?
1:09
